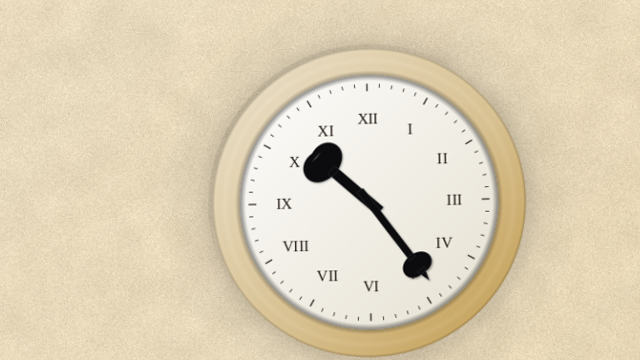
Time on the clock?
10:24
